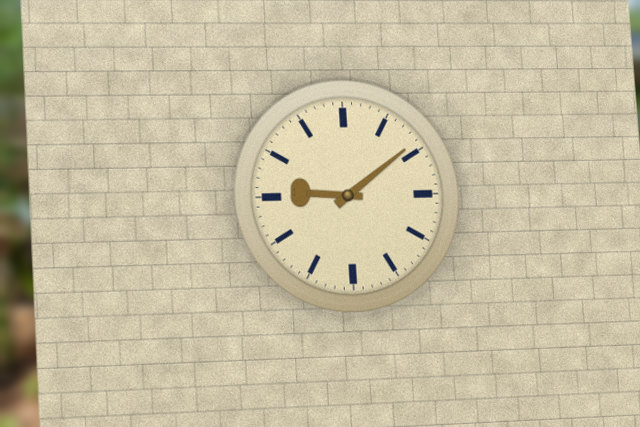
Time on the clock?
9:09
